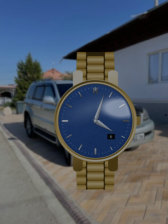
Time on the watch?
4:03
